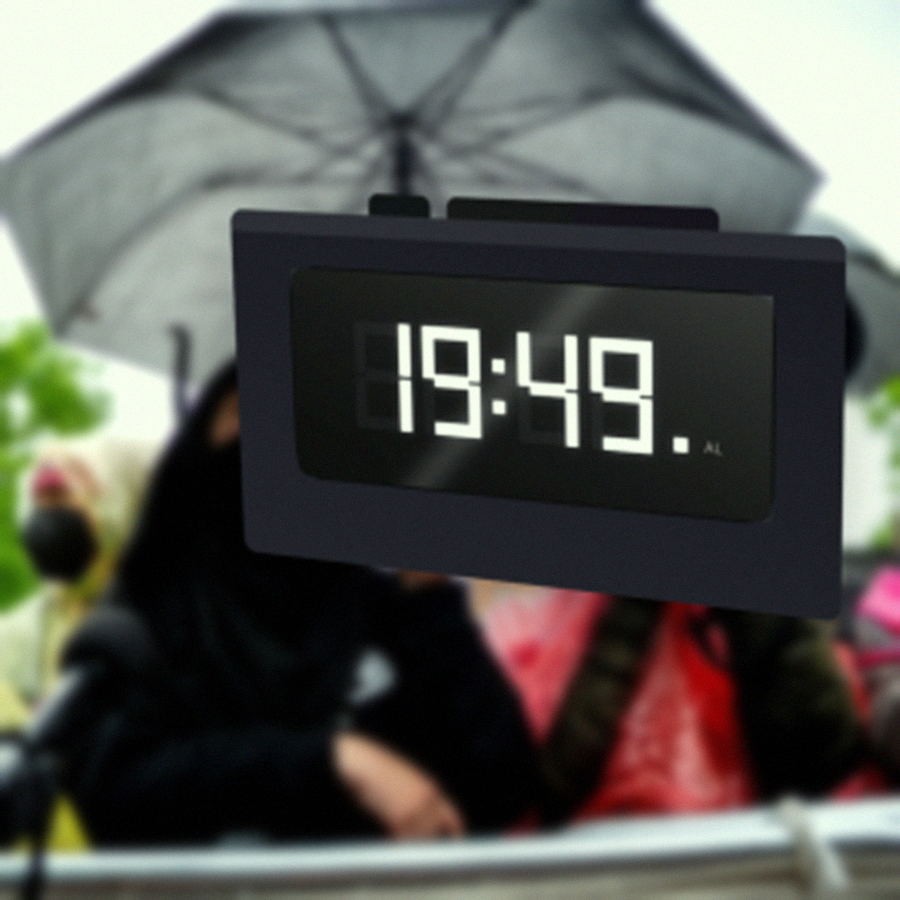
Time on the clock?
19:49
